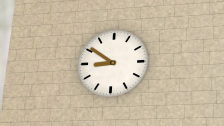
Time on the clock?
8:51
